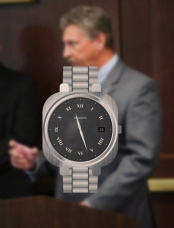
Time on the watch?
11:27
